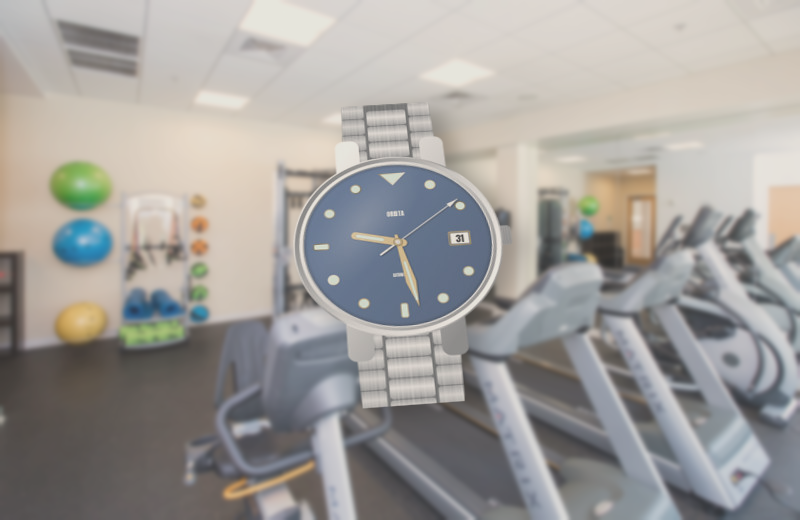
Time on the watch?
9:28:09
